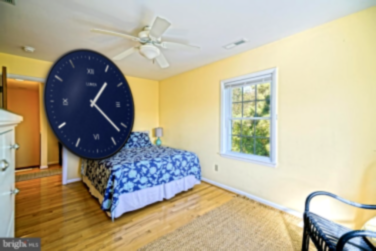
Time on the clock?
1:22
